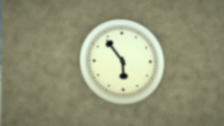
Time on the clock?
5:54
